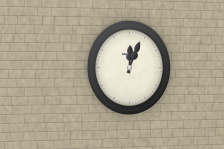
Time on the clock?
12:04
